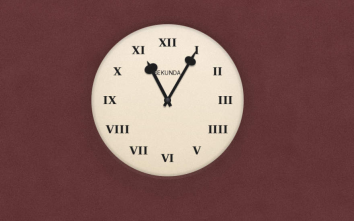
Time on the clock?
11:05
